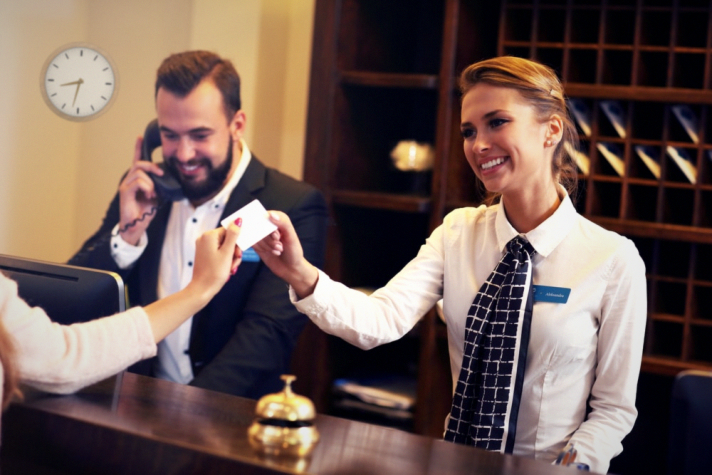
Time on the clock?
8:32
